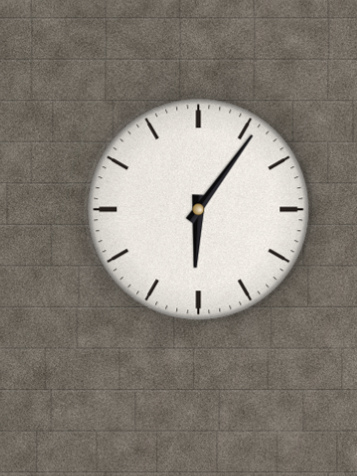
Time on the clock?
6:06
